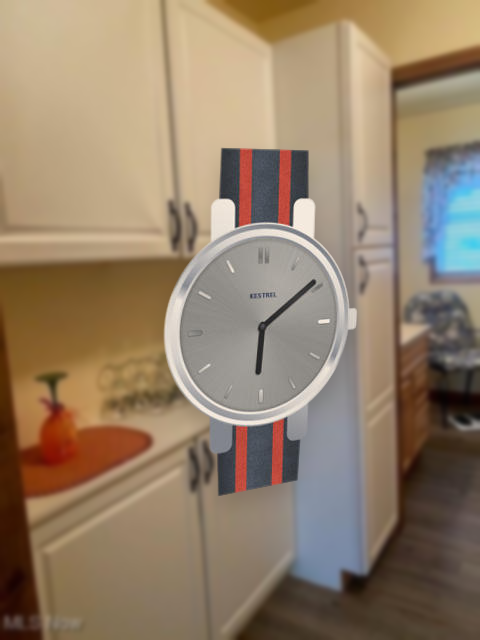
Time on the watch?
6:09
